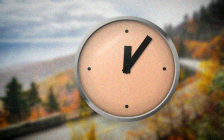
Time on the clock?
12:06
